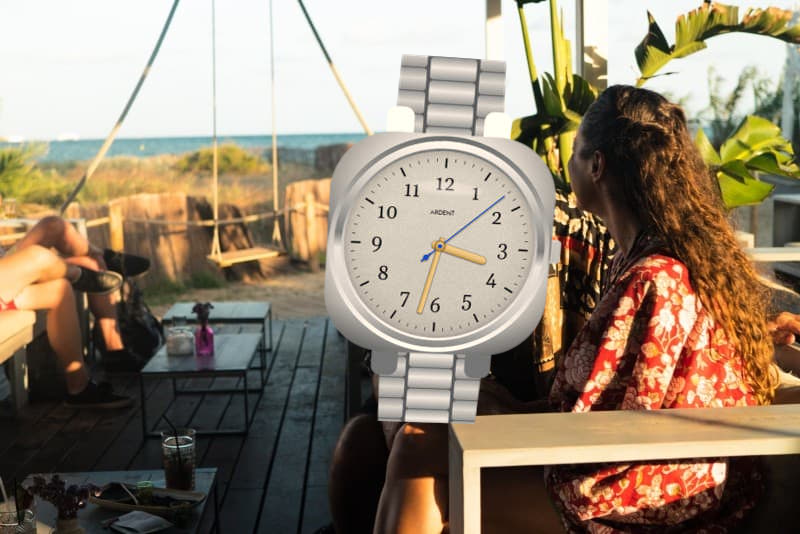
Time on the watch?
3:32:08
